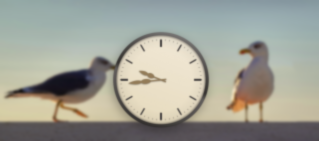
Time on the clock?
9:44
